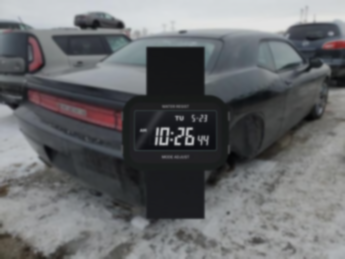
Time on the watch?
10:26
